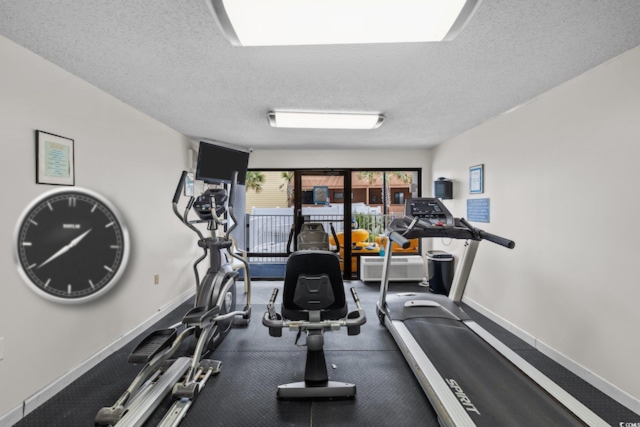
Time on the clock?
1:39
